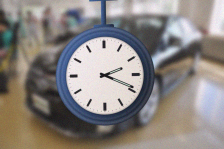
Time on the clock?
2:19
